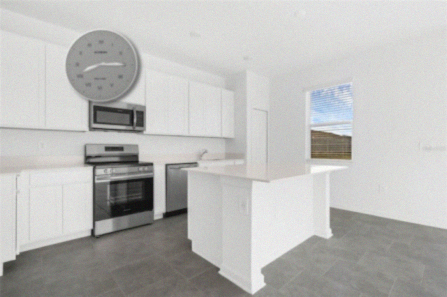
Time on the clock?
8:15
